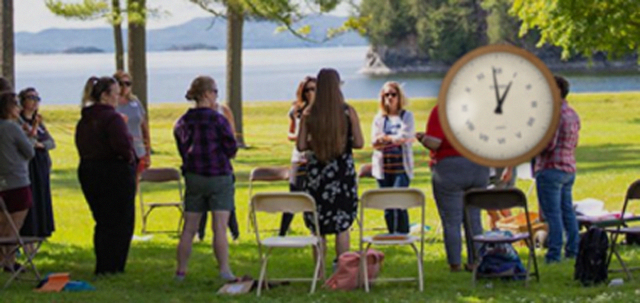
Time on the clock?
12:59
